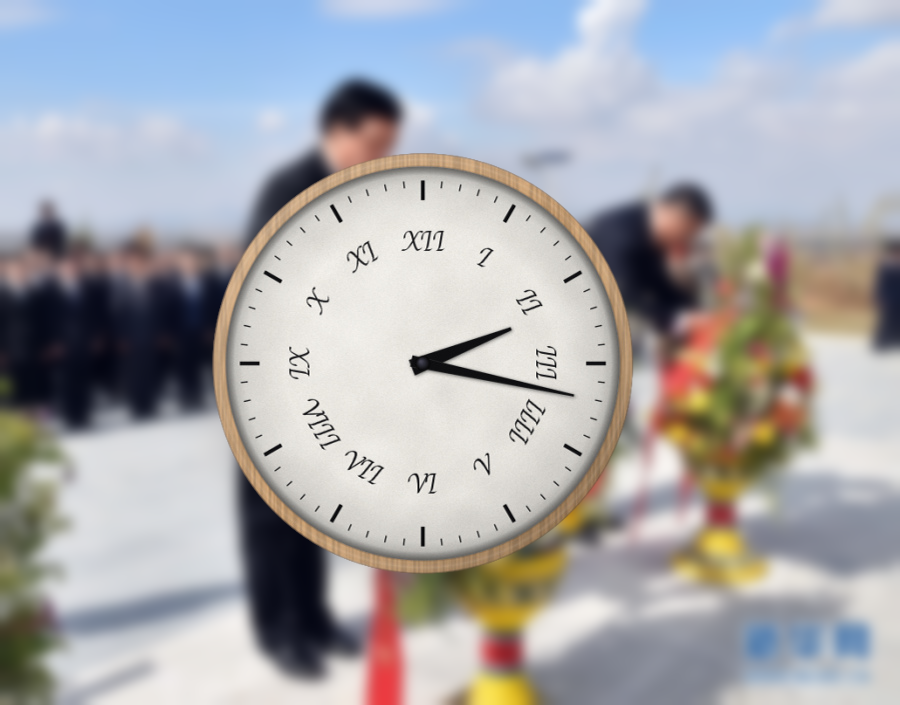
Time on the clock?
2:17
